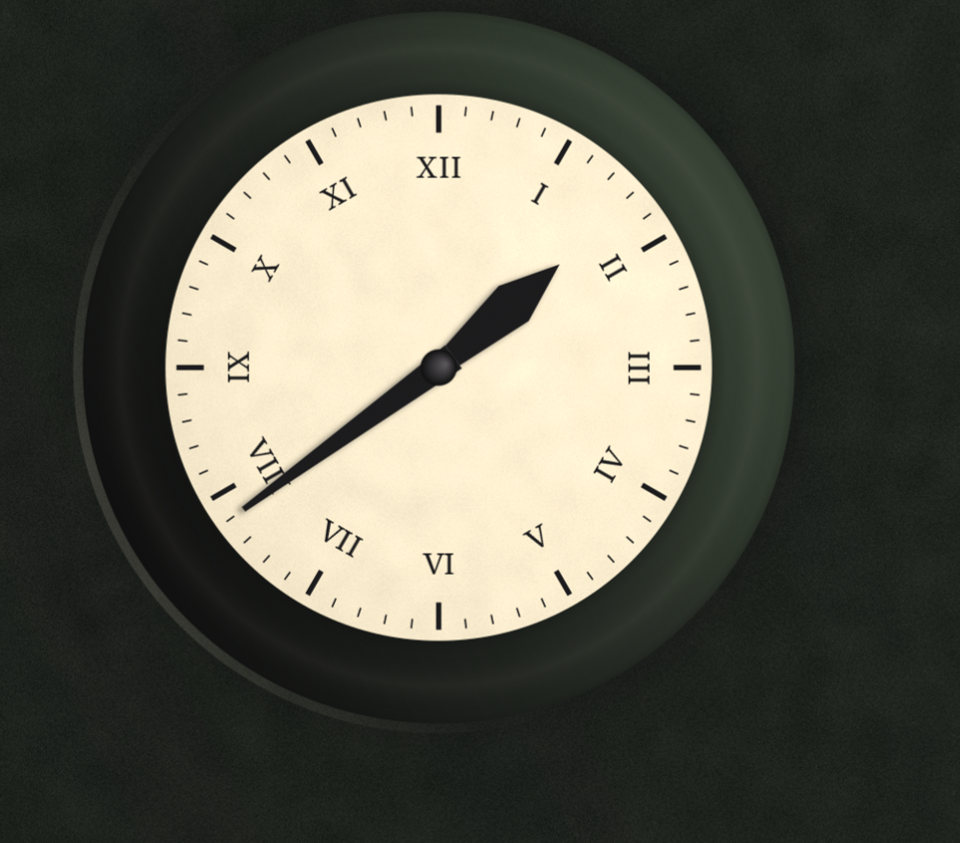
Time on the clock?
1:39
